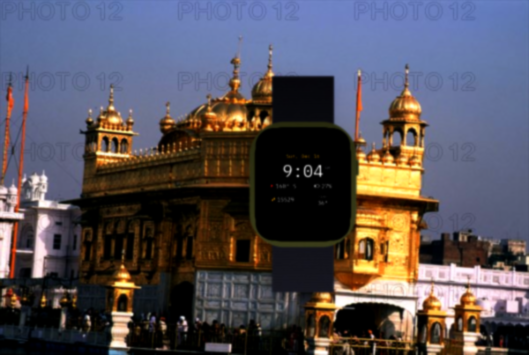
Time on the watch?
9:04
